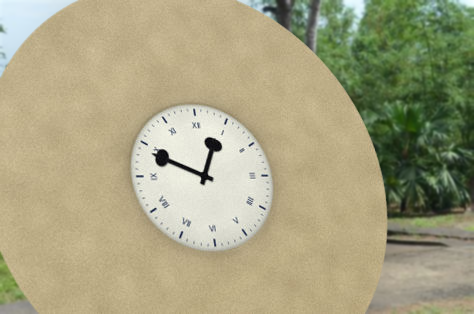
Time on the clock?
12:49
